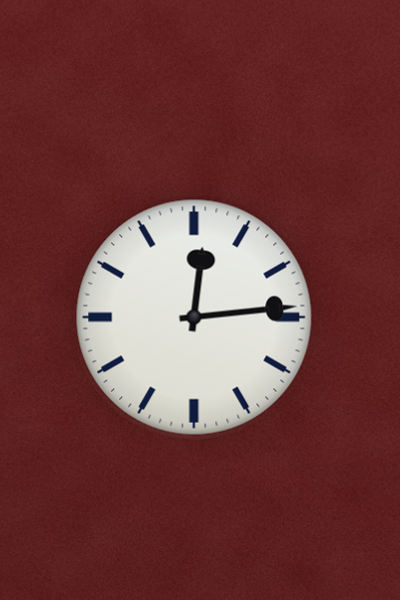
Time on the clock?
12:14
